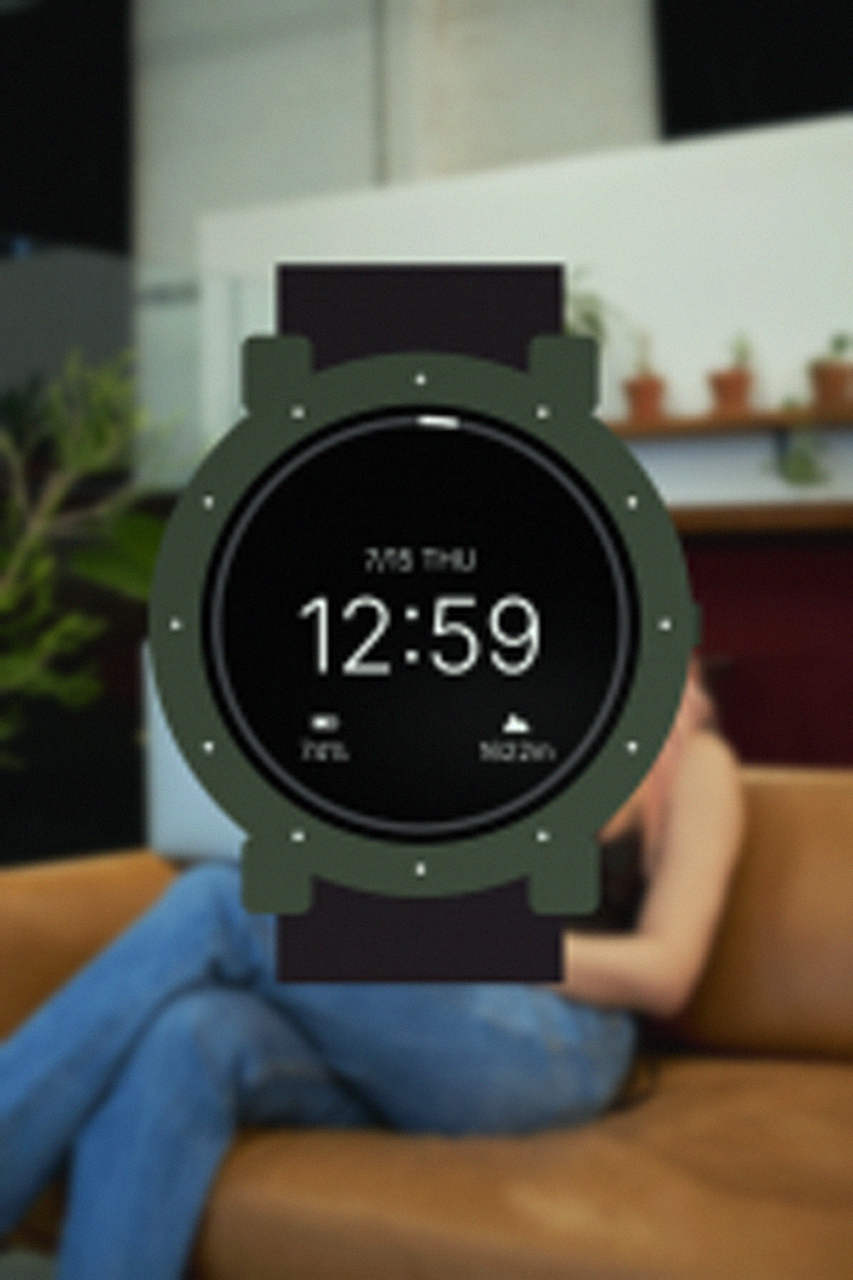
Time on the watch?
12:59
